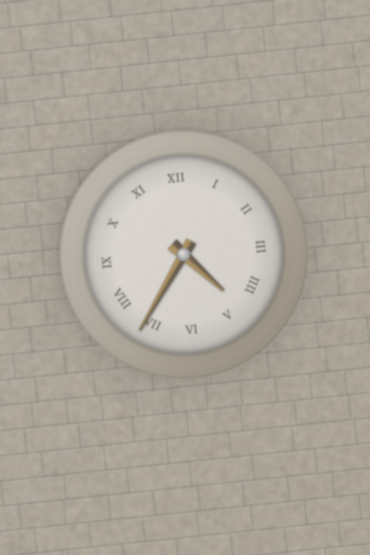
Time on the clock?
4:36
